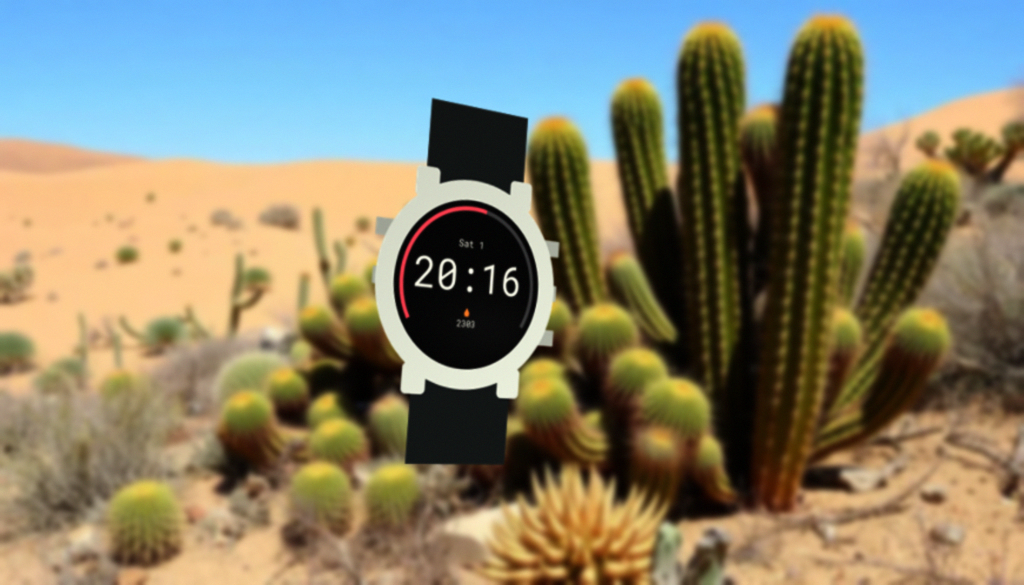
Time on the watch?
20:16
